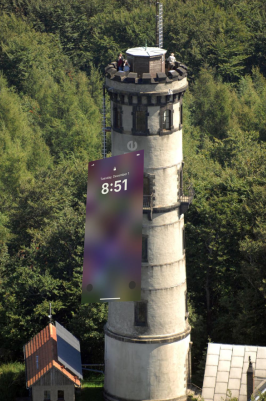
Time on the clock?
8:51
